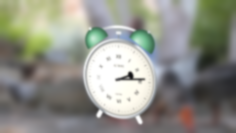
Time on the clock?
2:14
